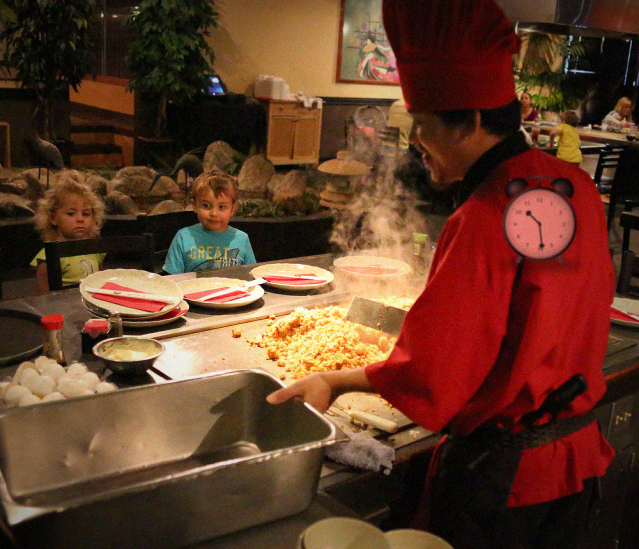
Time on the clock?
10:29
